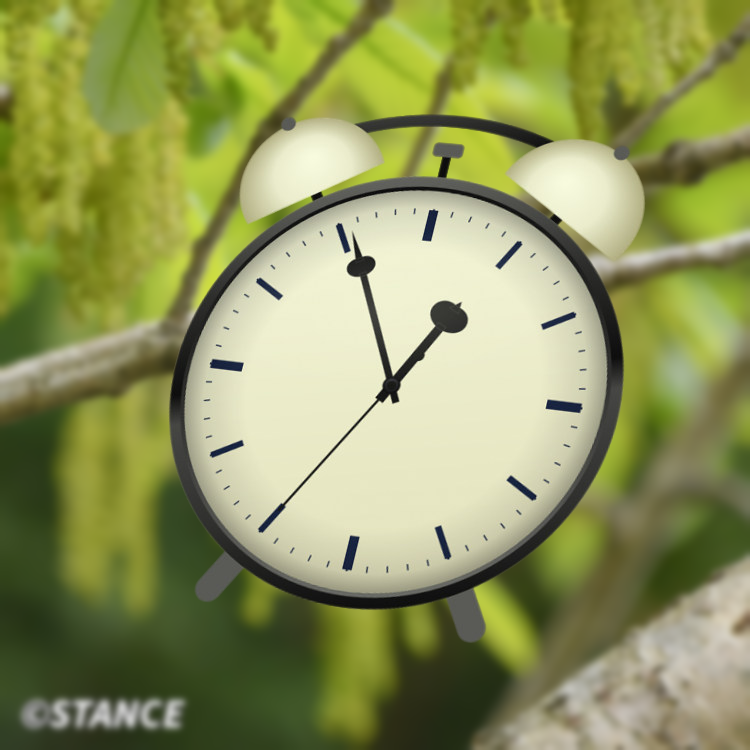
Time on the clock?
12:55:35
